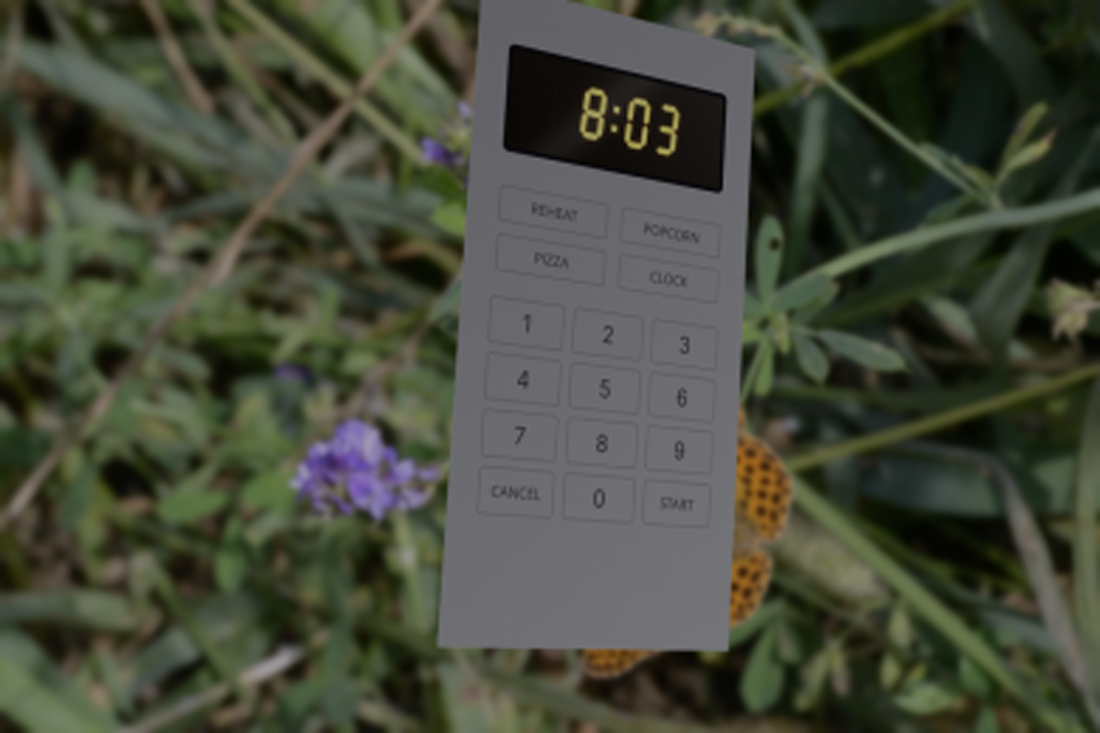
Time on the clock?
8:03
